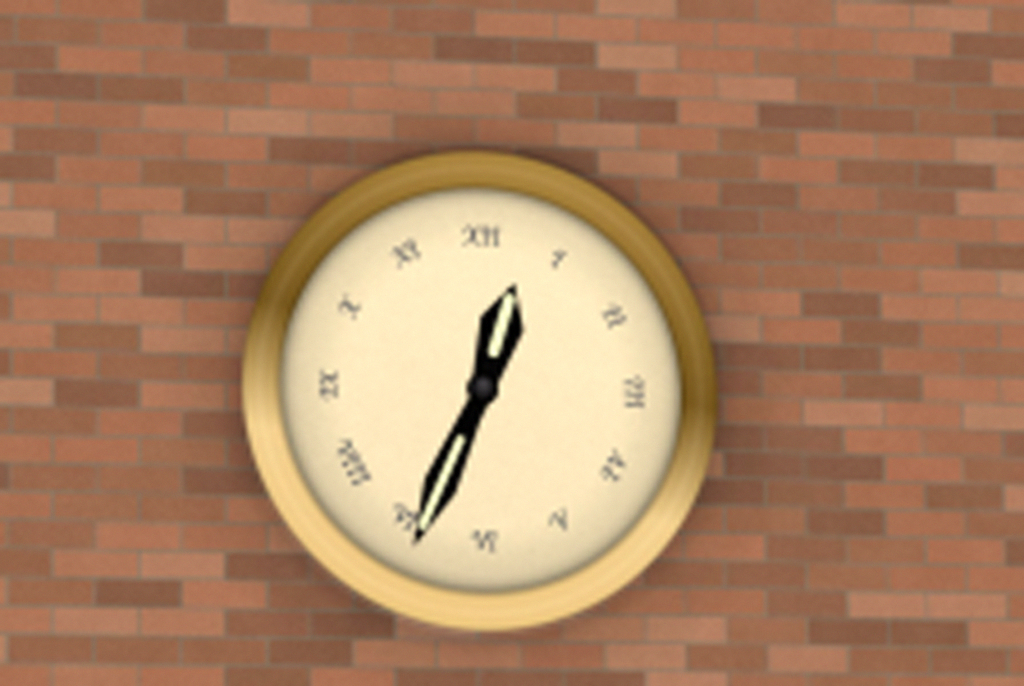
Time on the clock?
12:34
